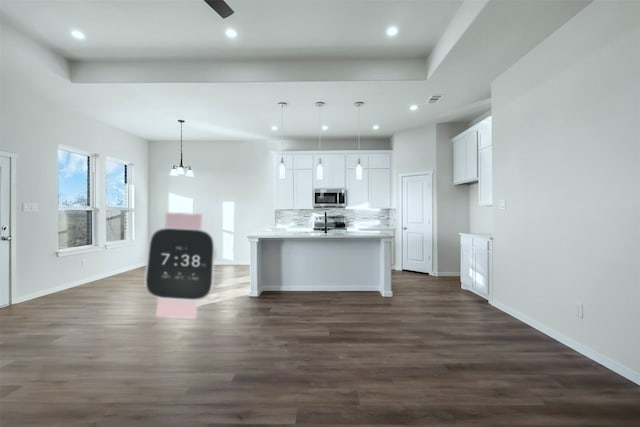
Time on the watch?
7:38
